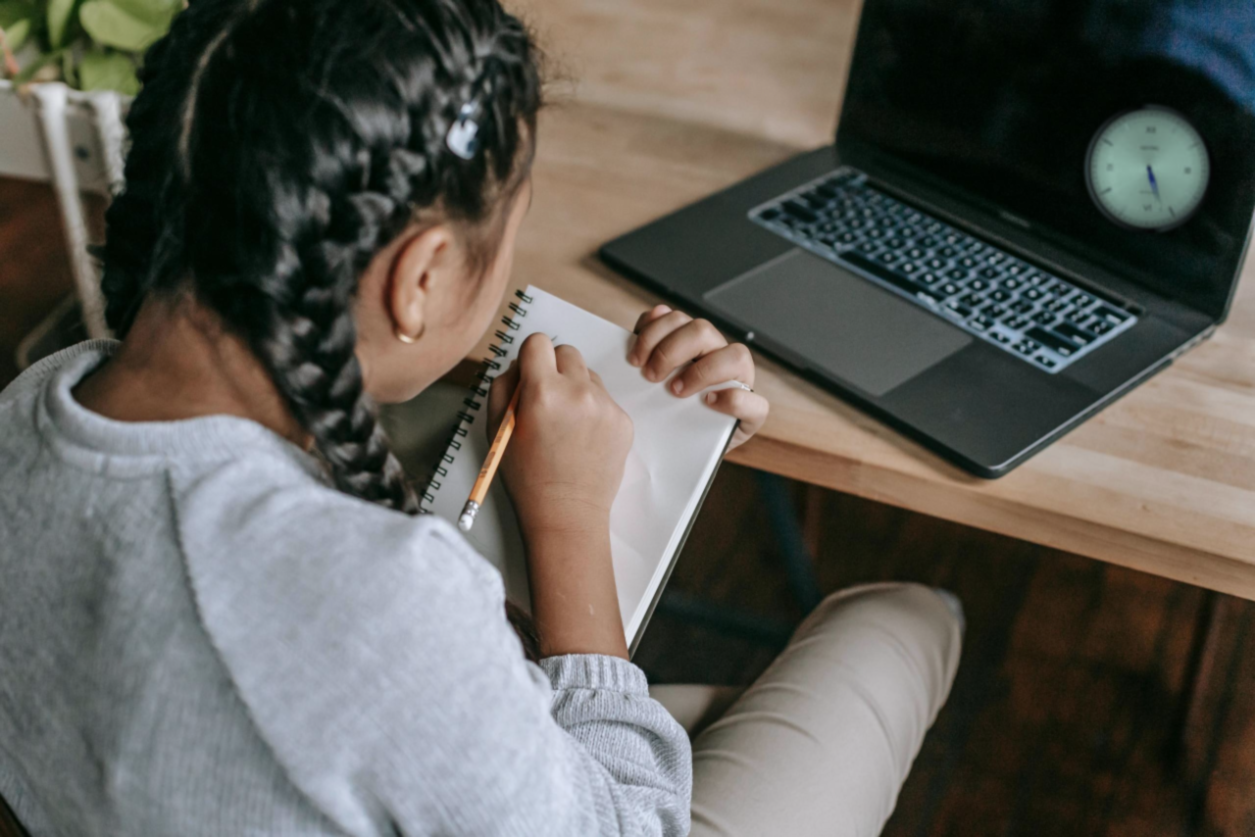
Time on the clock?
5:27
